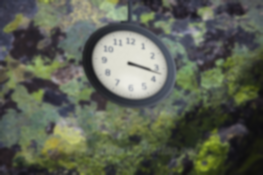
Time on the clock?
3:17
